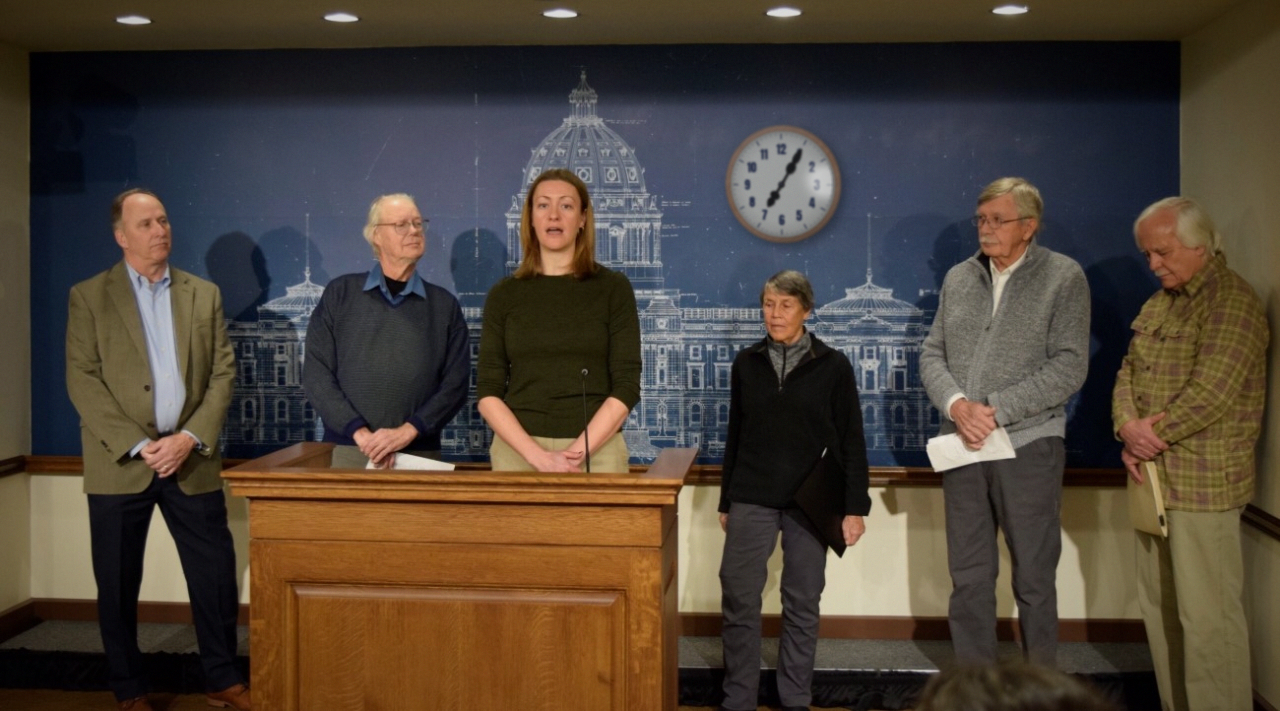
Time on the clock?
7:05
